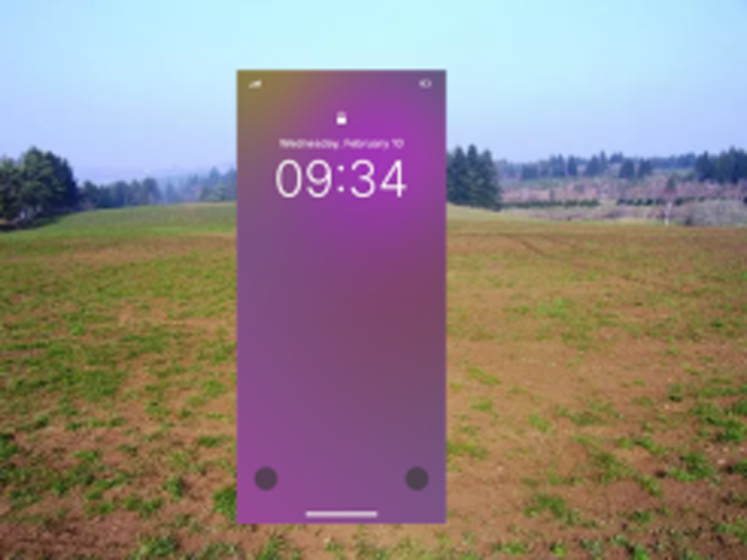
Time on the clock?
9:34
